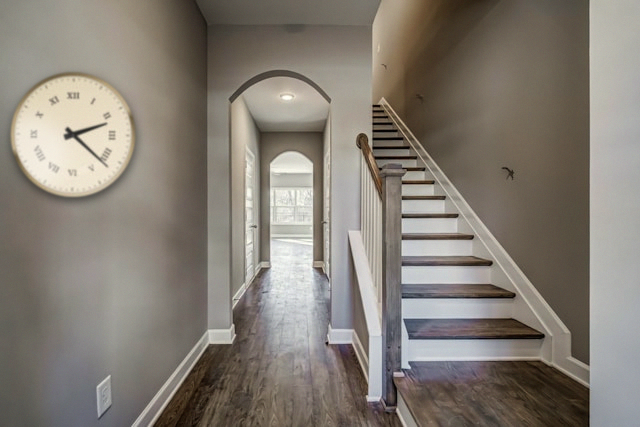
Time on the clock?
2:22
